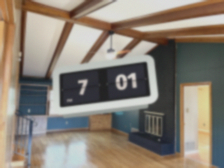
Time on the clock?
7:01
